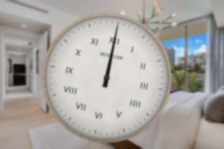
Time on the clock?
12:00
